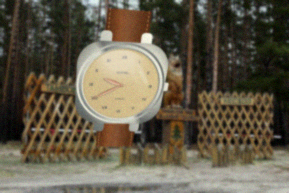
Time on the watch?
9:40
